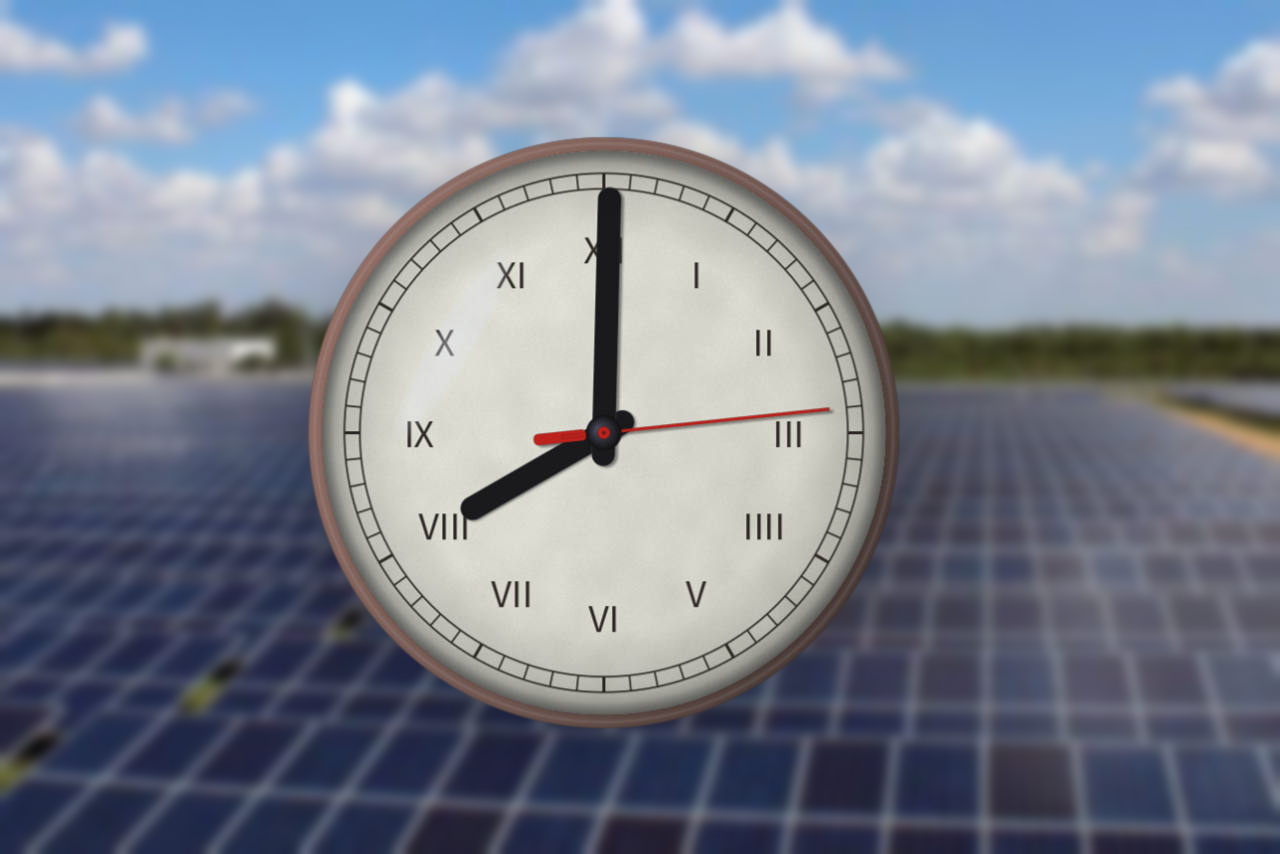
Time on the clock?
8:00:14
